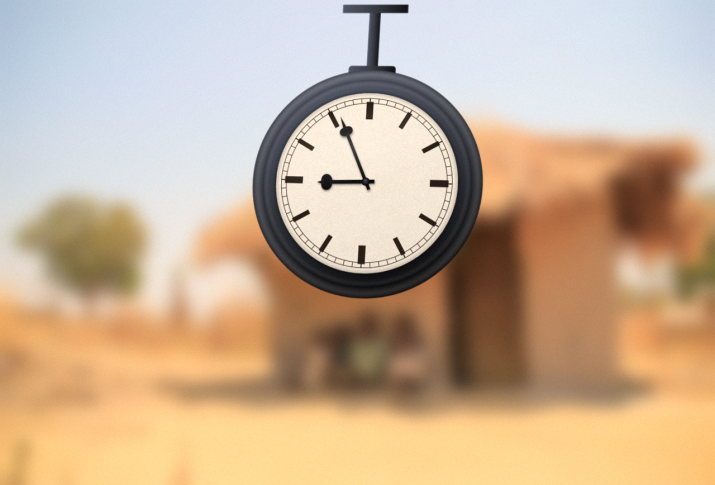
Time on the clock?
8:56
